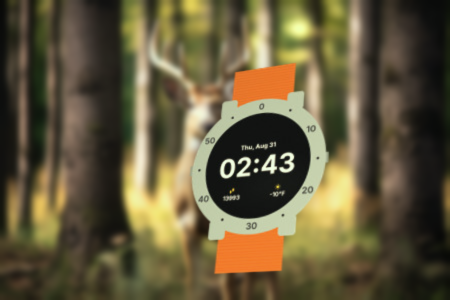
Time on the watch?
2:43
